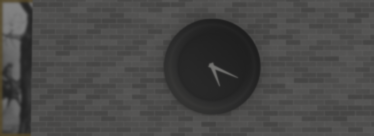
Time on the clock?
5:19
